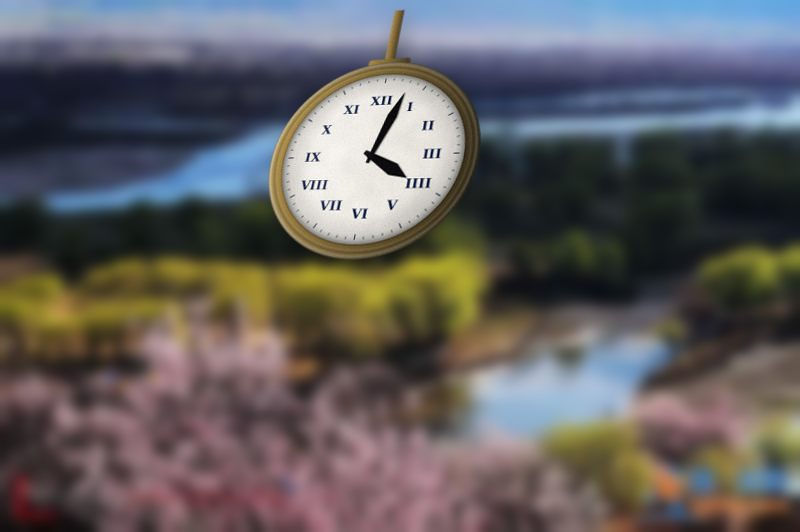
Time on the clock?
4:03
